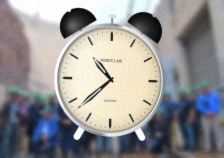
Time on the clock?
10:38
